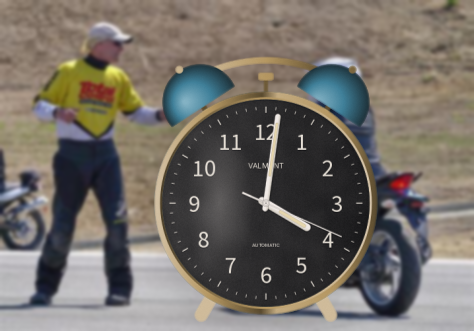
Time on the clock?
4:01:19
